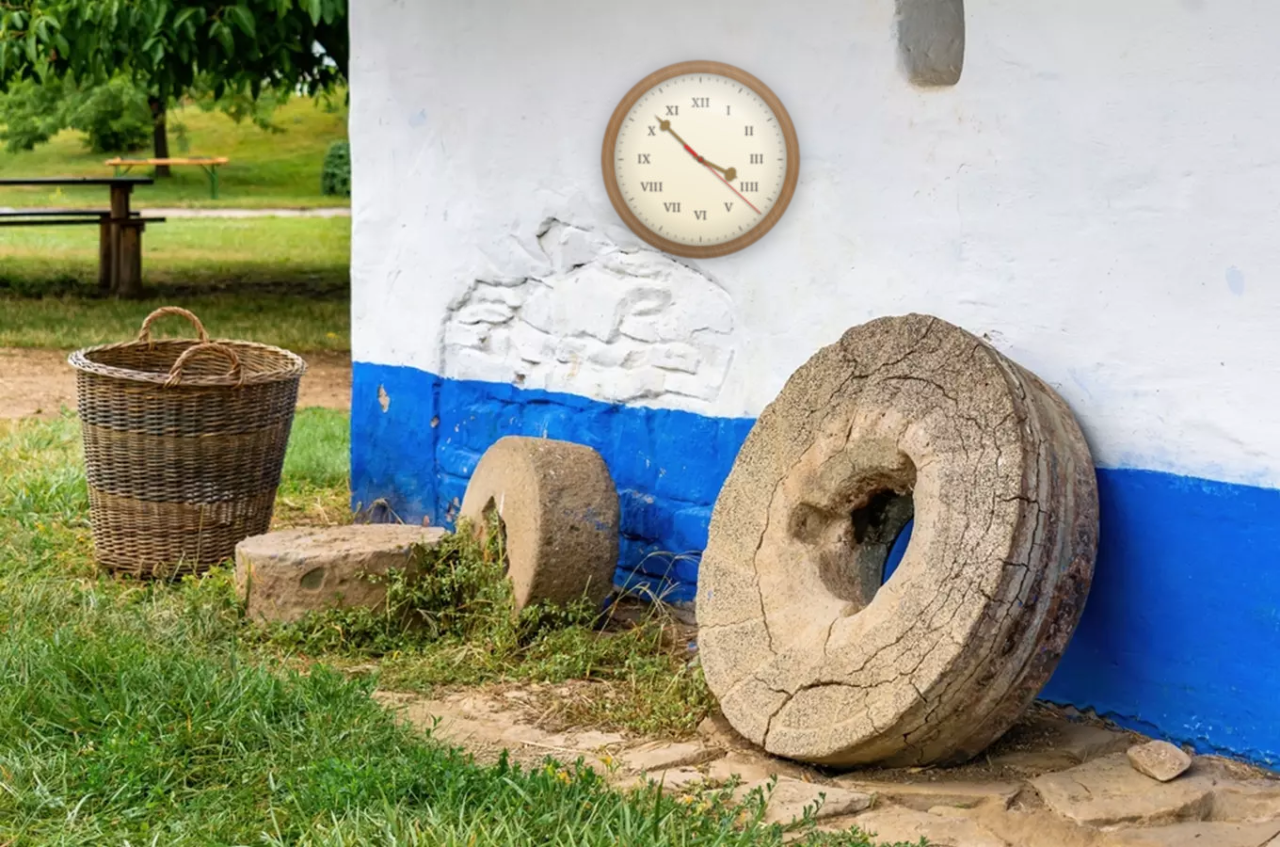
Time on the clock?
3:52:22
